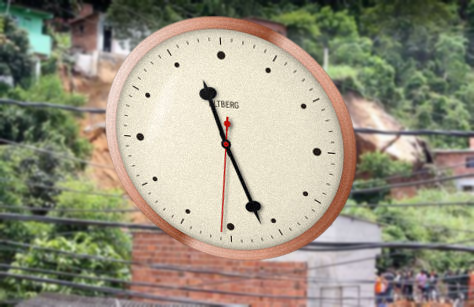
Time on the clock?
11:26:31
